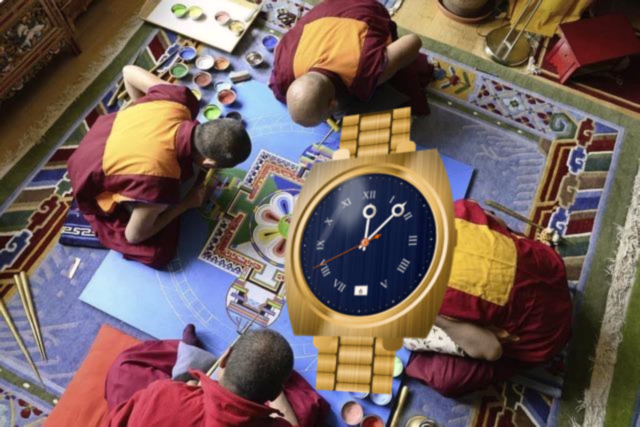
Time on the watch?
12:07:41
